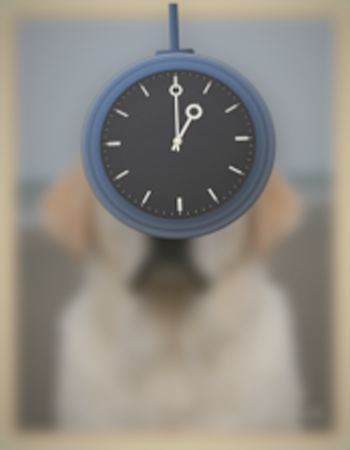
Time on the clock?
1:00
